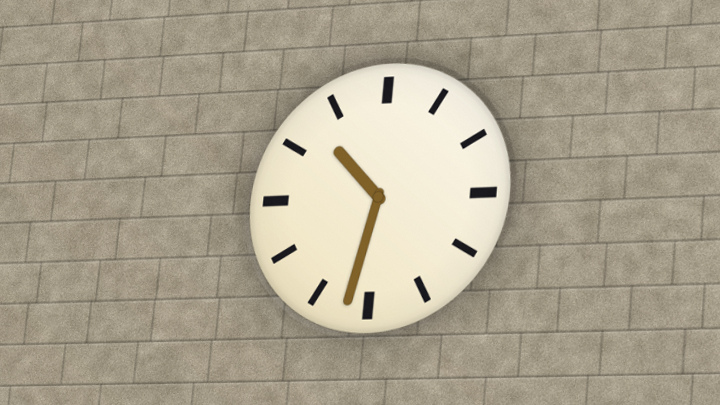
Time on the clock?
10:32
